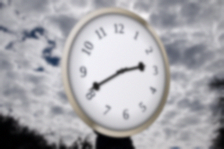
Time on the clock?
2:41
